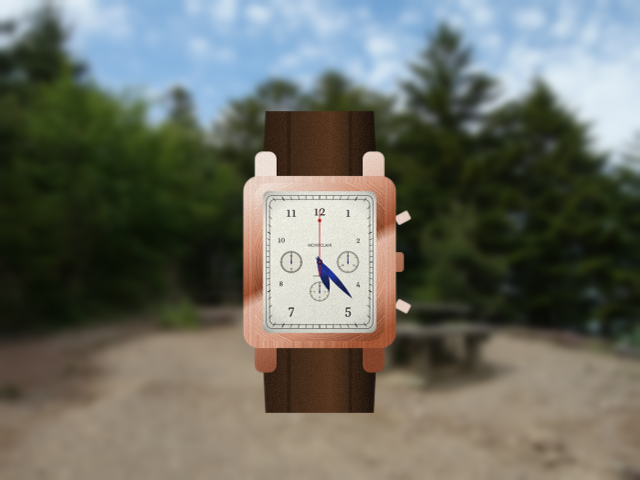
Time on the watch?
5:23
